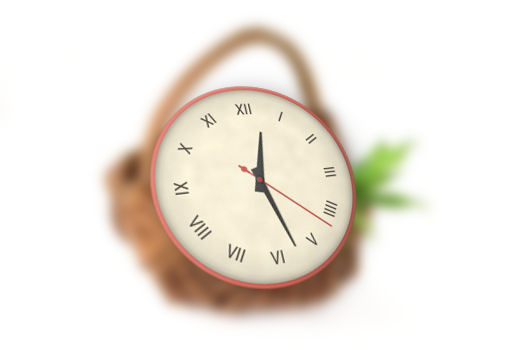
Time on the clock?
12:27:22
